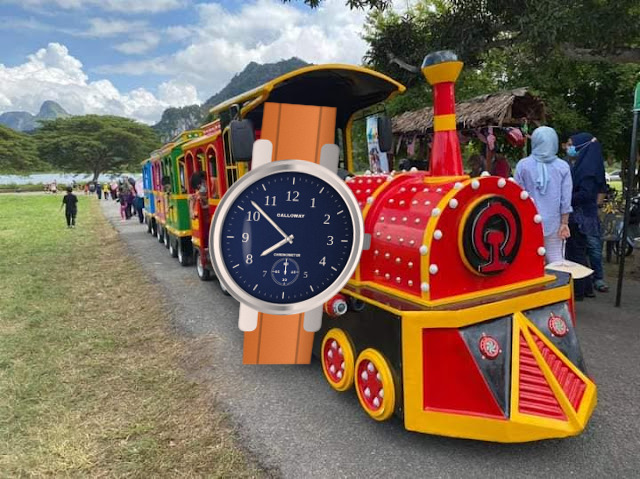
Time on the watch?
7:52
